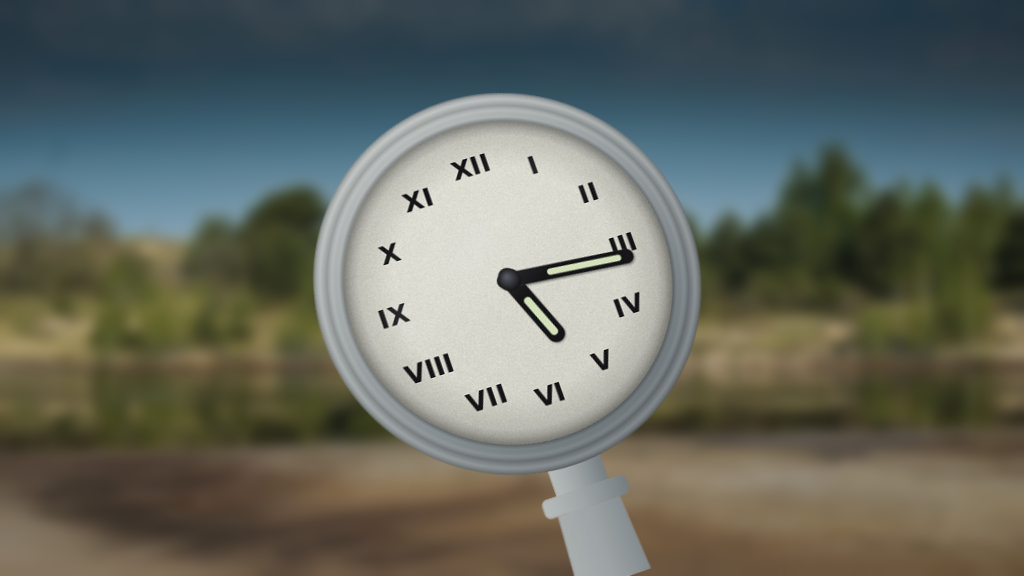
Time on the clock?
5:16
